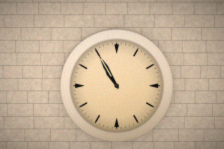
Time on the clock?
10:55
